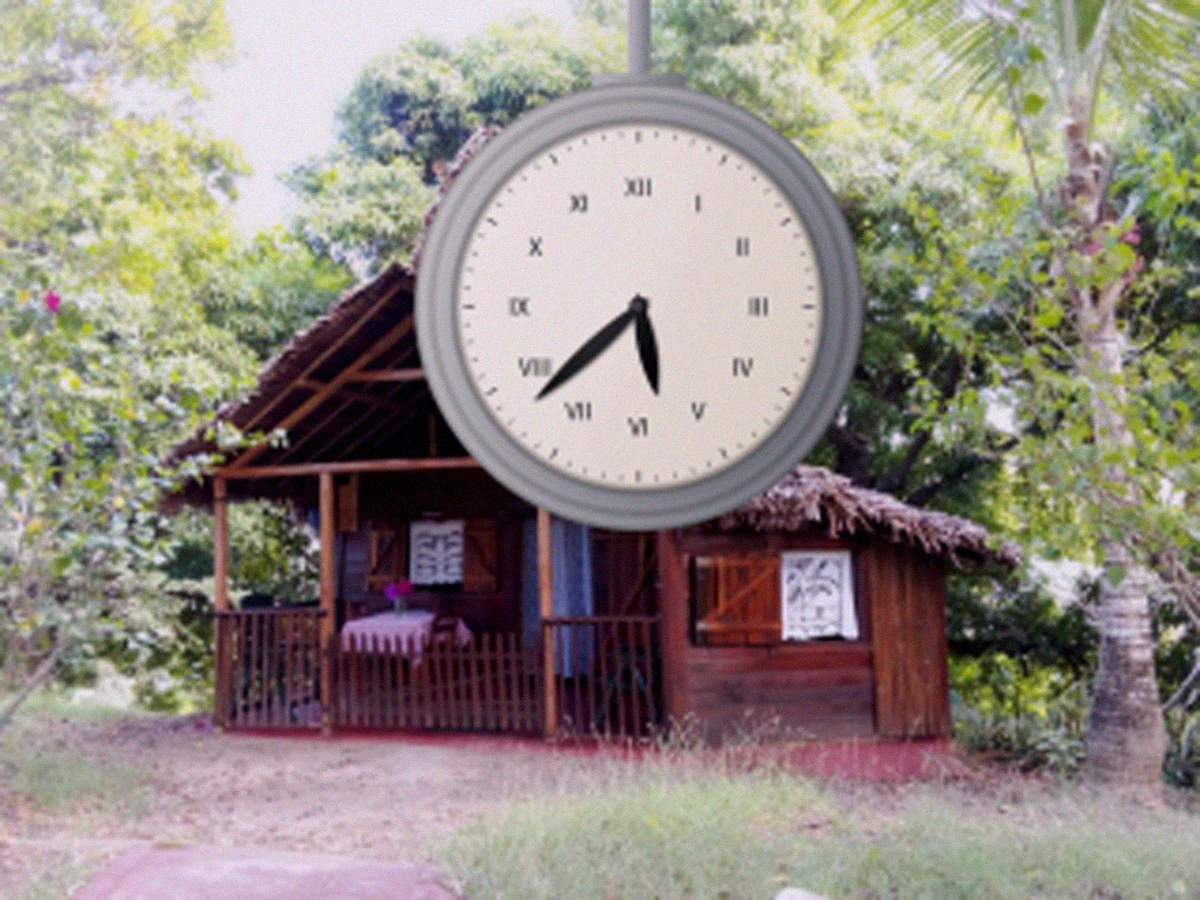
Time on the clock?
5:38
